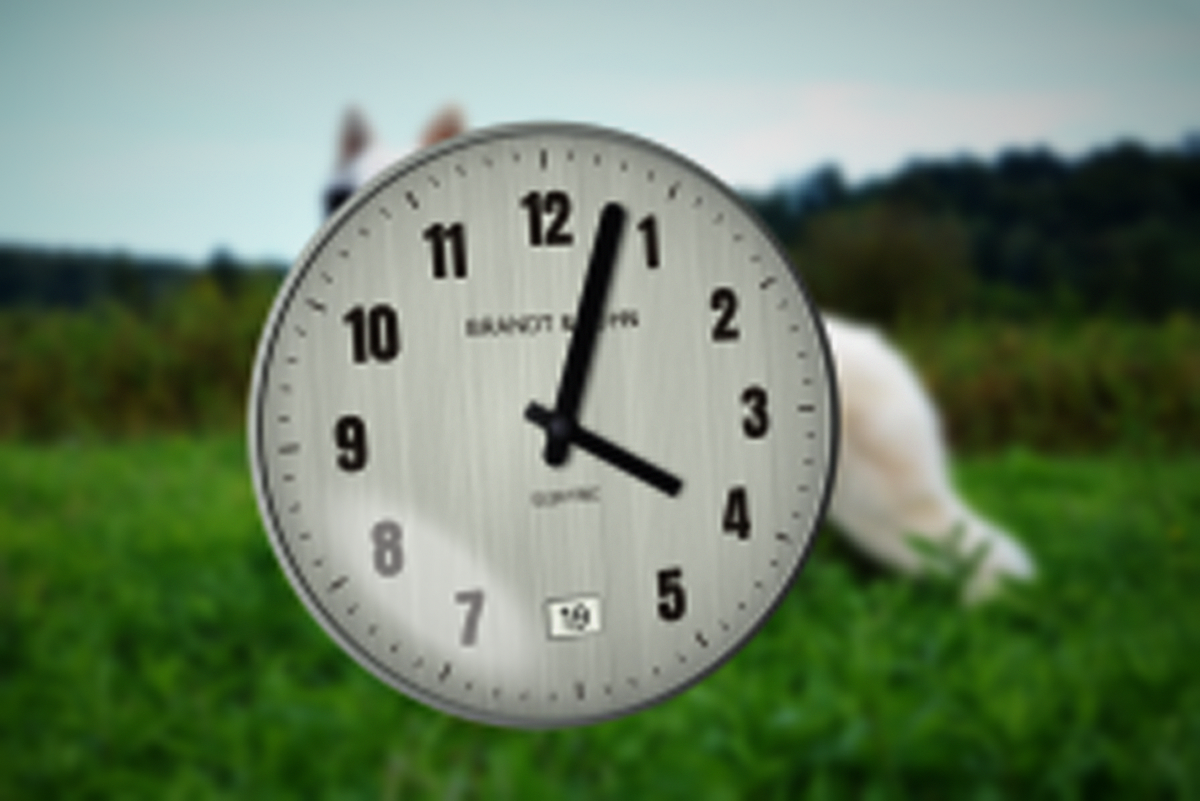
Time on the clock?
4:03
